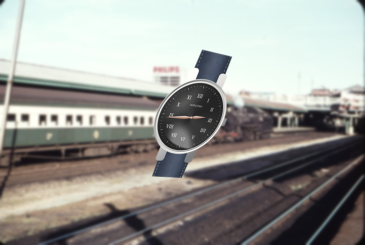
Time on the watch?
2:44
